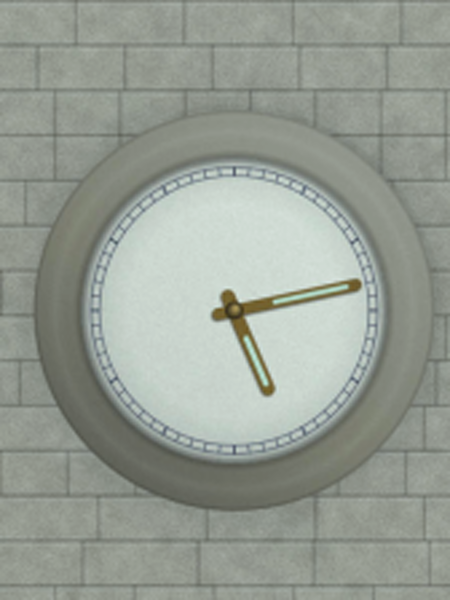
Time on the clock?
5:13
